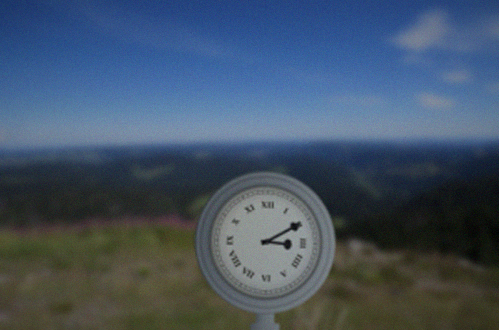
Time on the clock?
3:10
